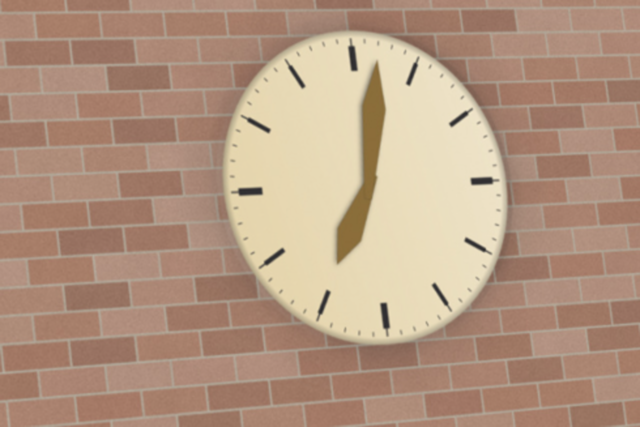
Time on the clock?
7:02
